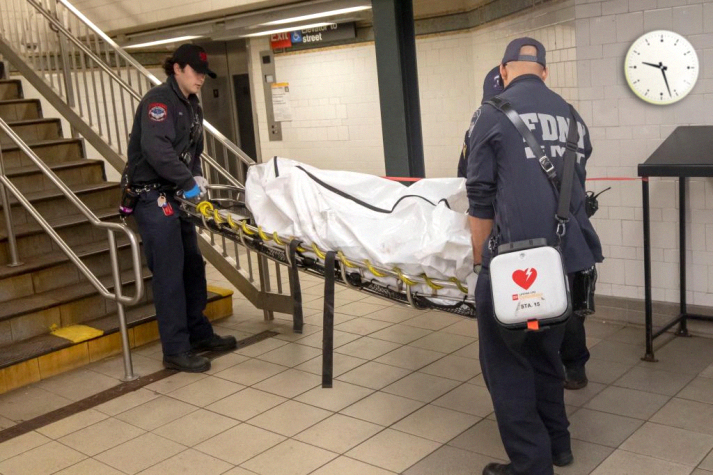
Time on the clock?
9:27
